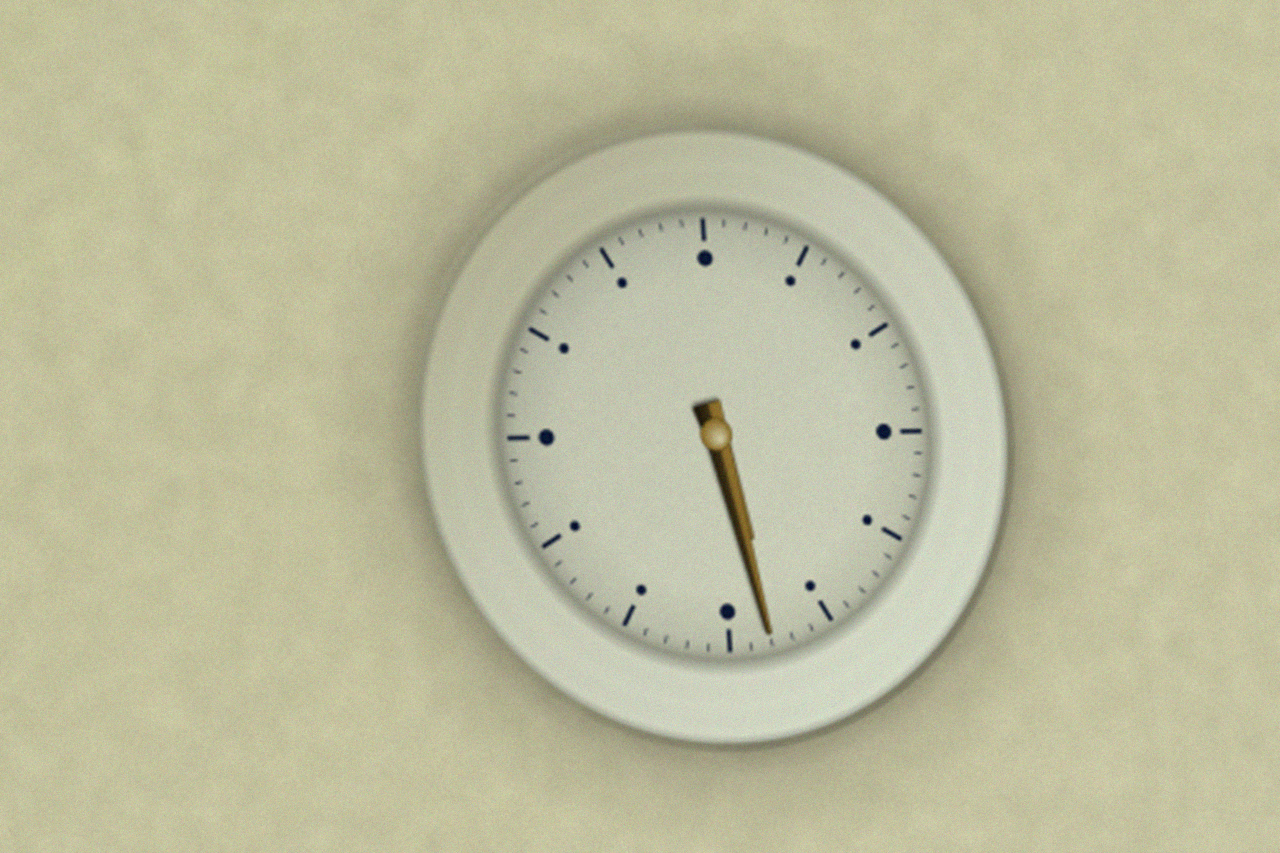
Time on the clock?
5:28
